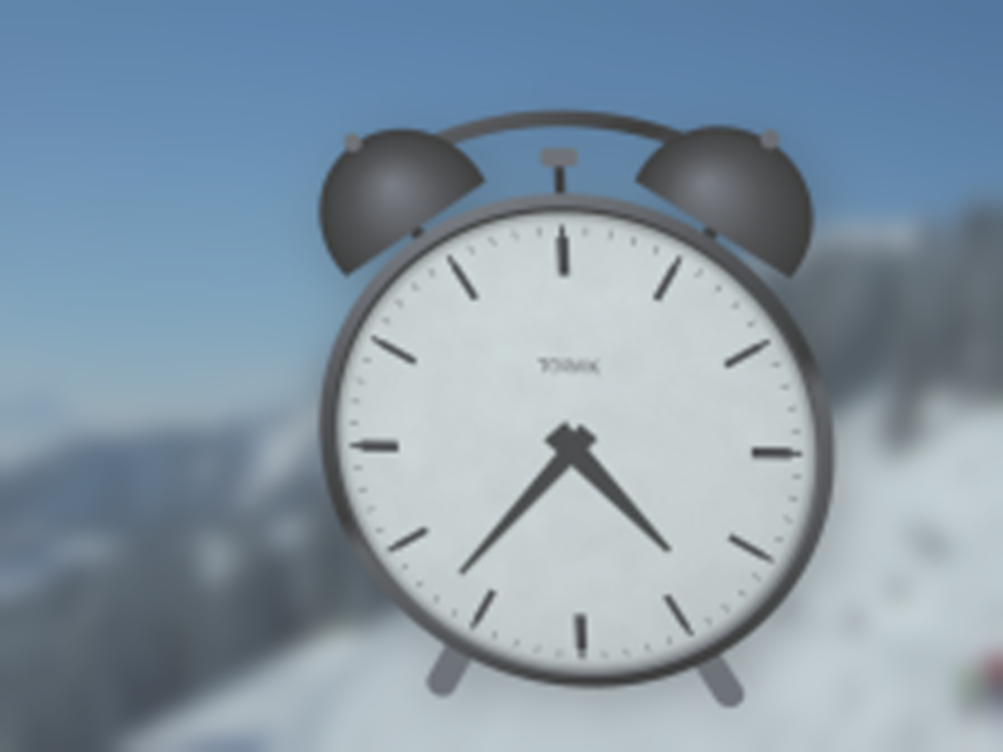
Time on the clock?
4:37
